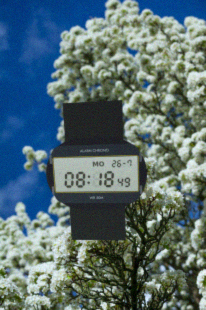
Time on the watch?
8:18:49
